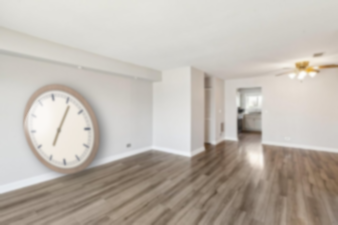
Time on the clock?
7:06
